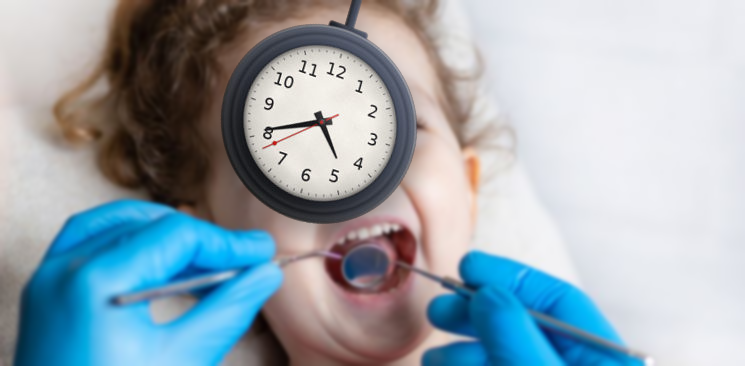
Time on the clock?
4:40:38
